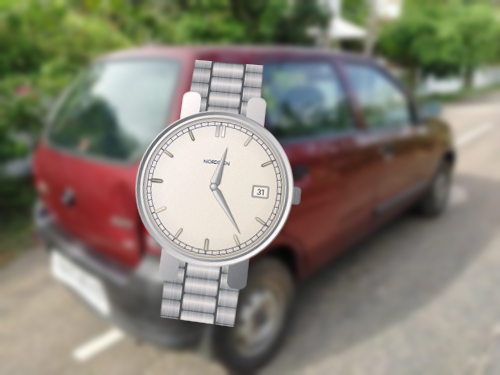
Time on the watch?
12:24
